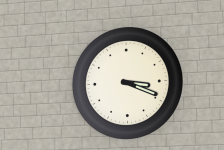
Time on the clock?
3:19
